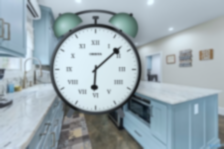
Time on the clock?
6:08
